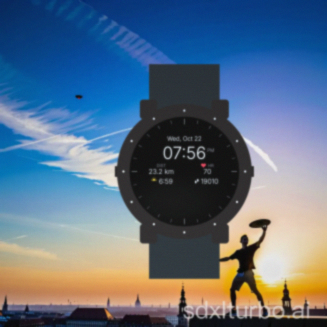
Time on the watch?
7:56
